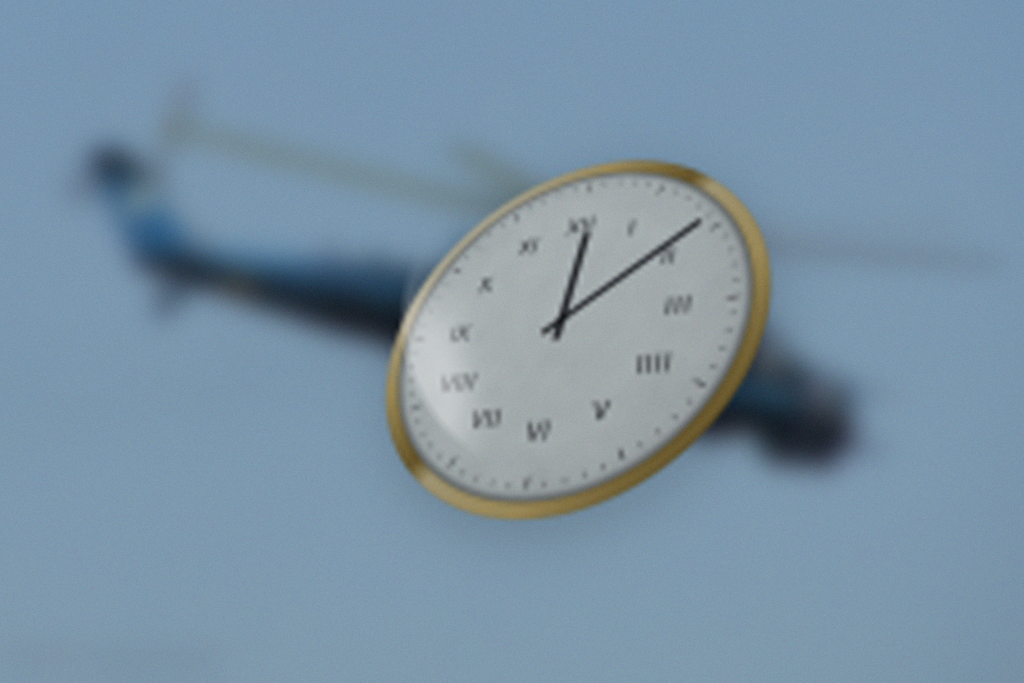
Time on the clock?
12:09
